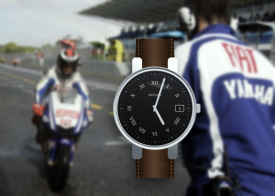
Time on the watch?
5:03
